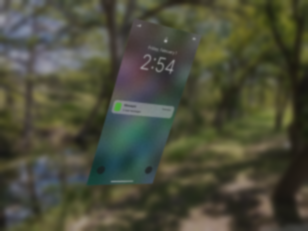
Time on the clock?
2:54
